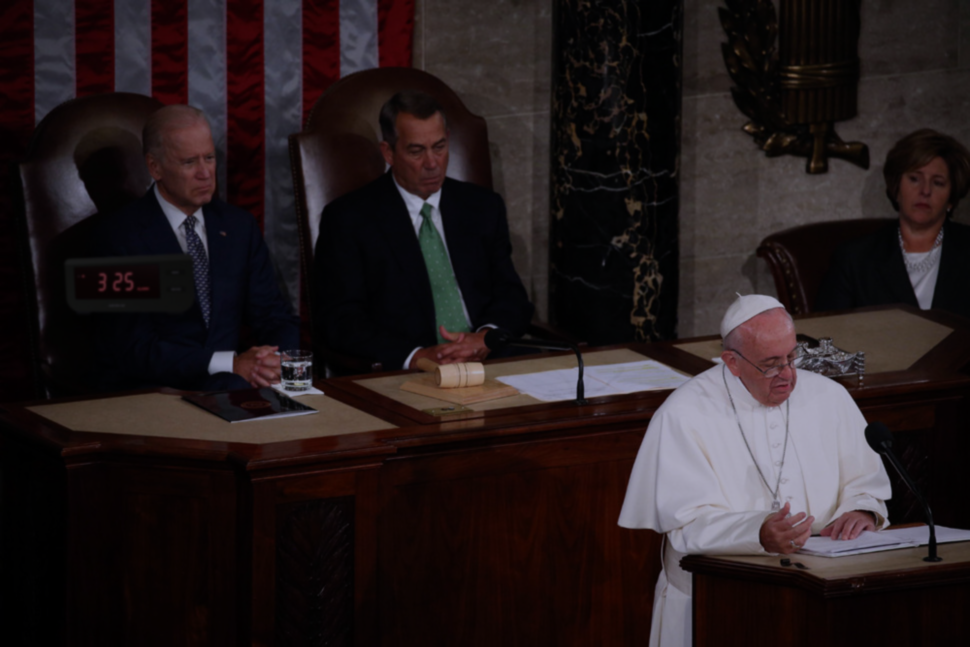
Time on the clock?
3:25
